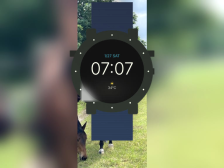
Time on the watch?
7:07
